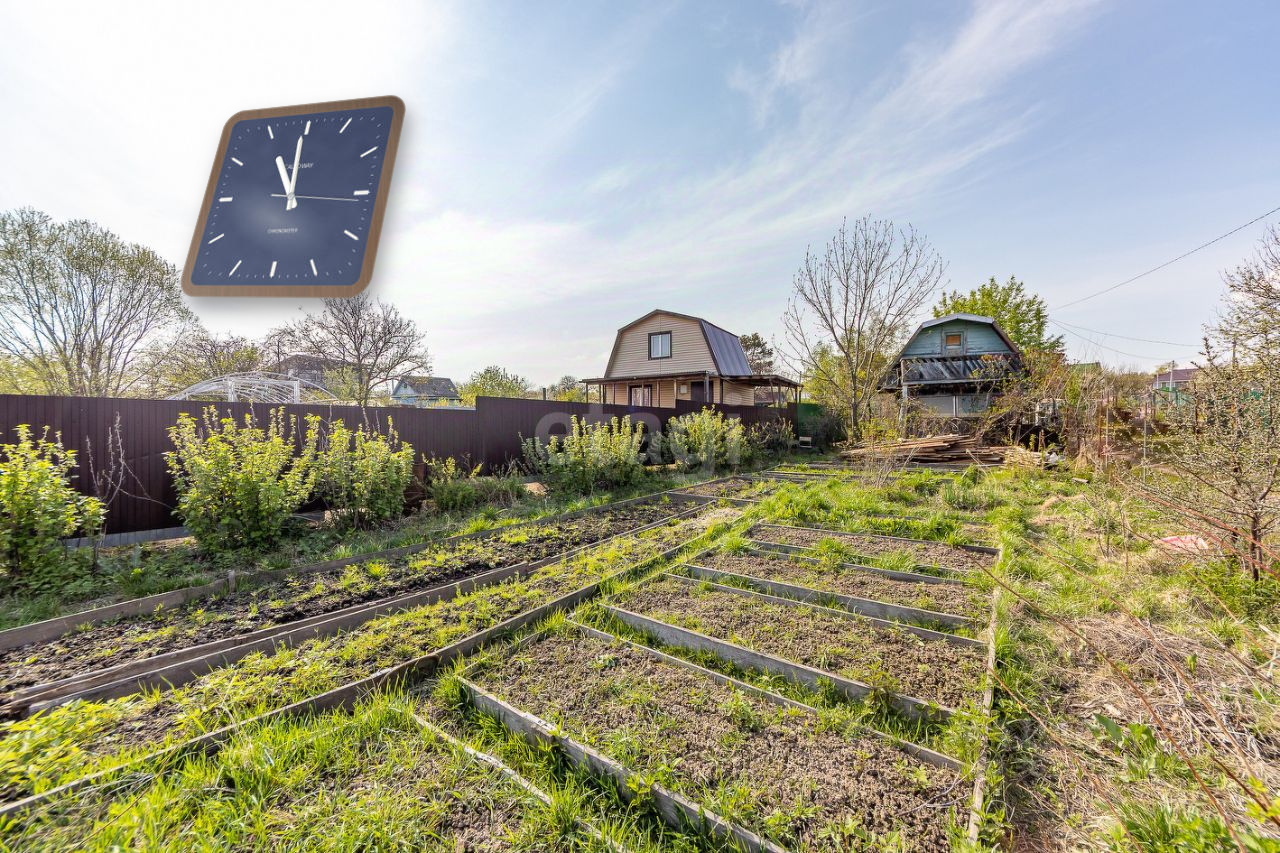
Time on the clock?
10:59:16
